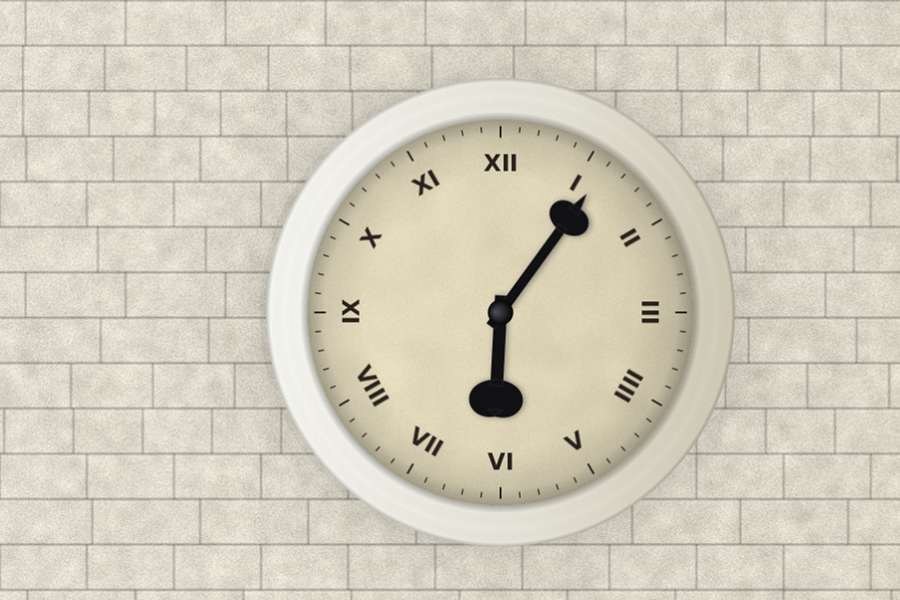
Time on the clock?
6:06
